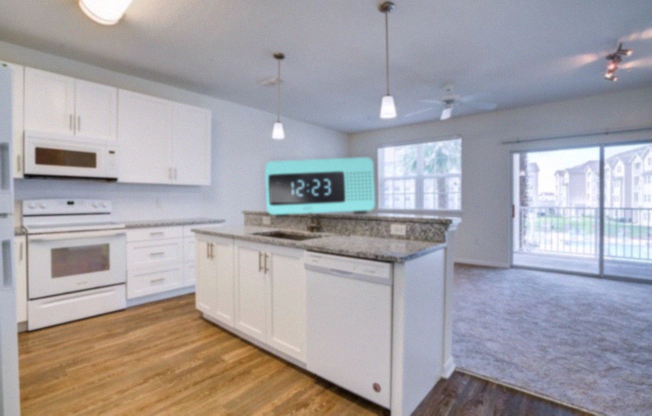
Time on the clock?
12:23
